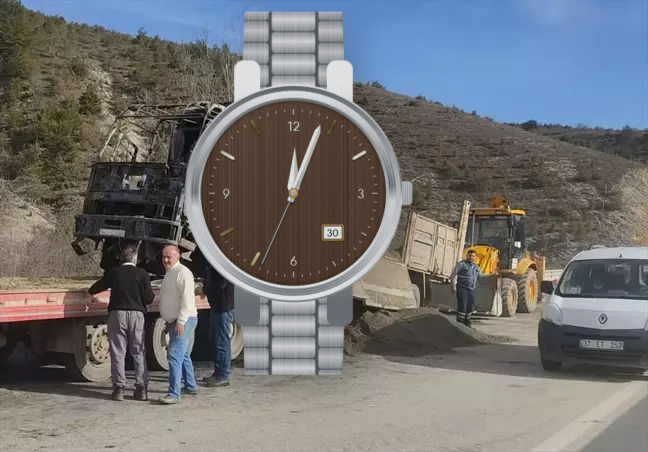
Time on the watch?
12:03:34
